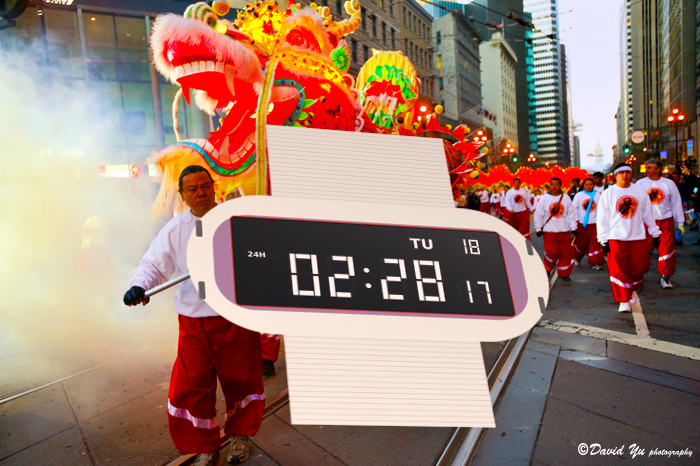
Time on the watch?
2:28:17
